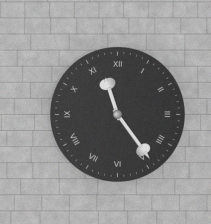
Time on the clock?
11:24
